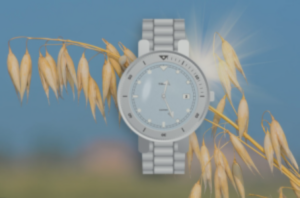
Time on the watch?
12:26
